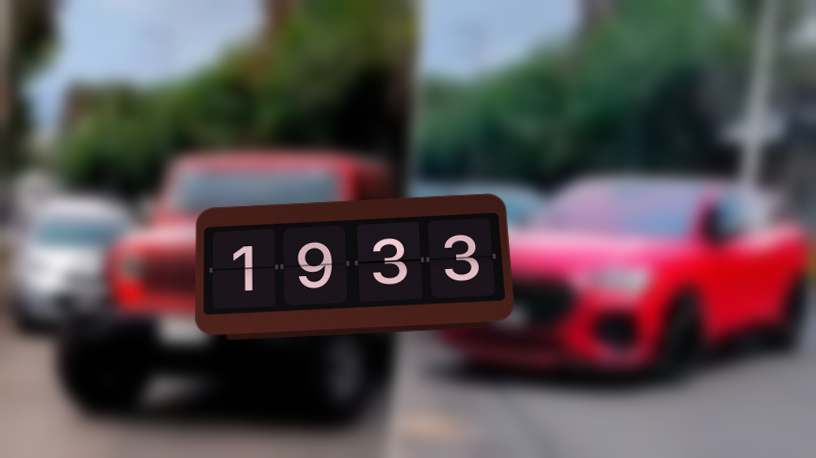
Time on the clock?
19:33
